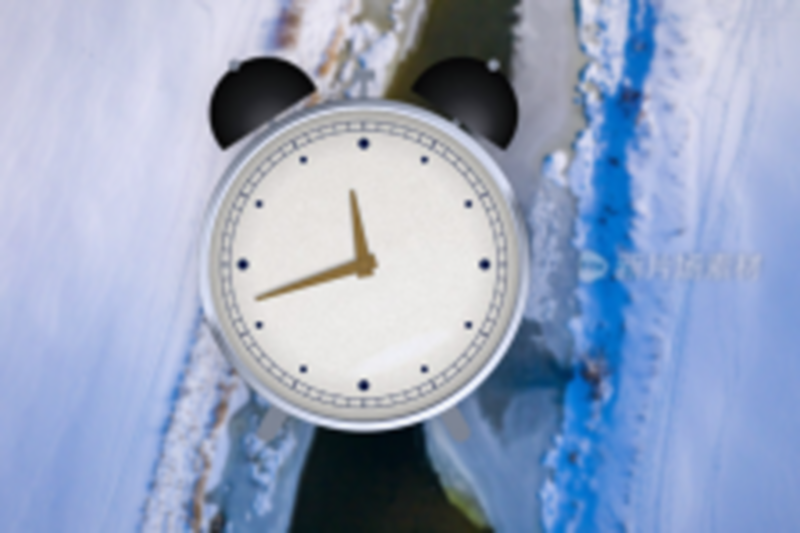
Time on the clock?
11:42
